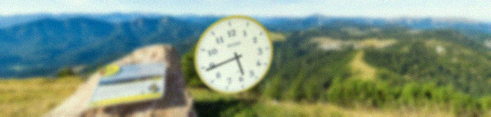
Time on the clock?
5:44
